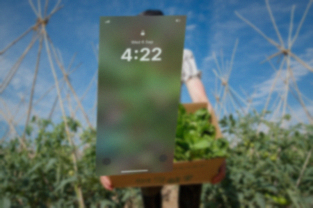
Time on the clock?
4:22
